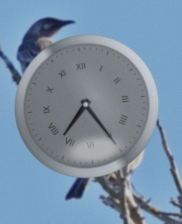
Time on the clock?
7:25
